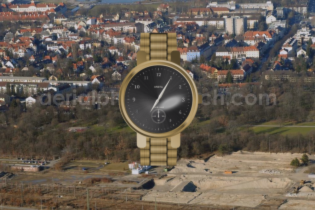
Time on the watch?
7:05
